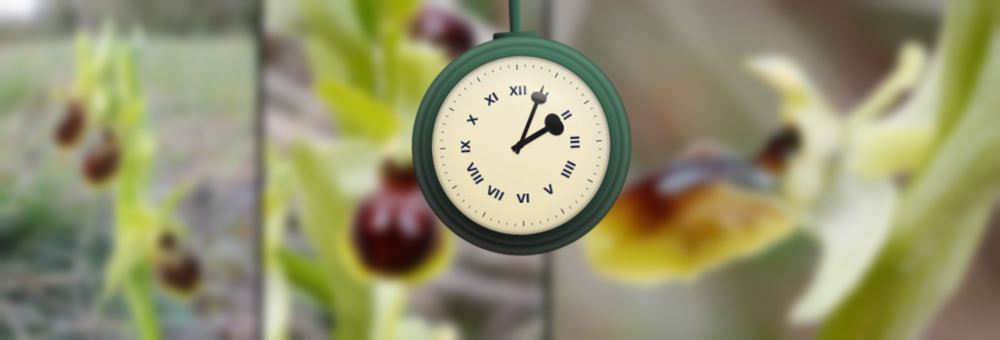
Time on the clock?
2:04
